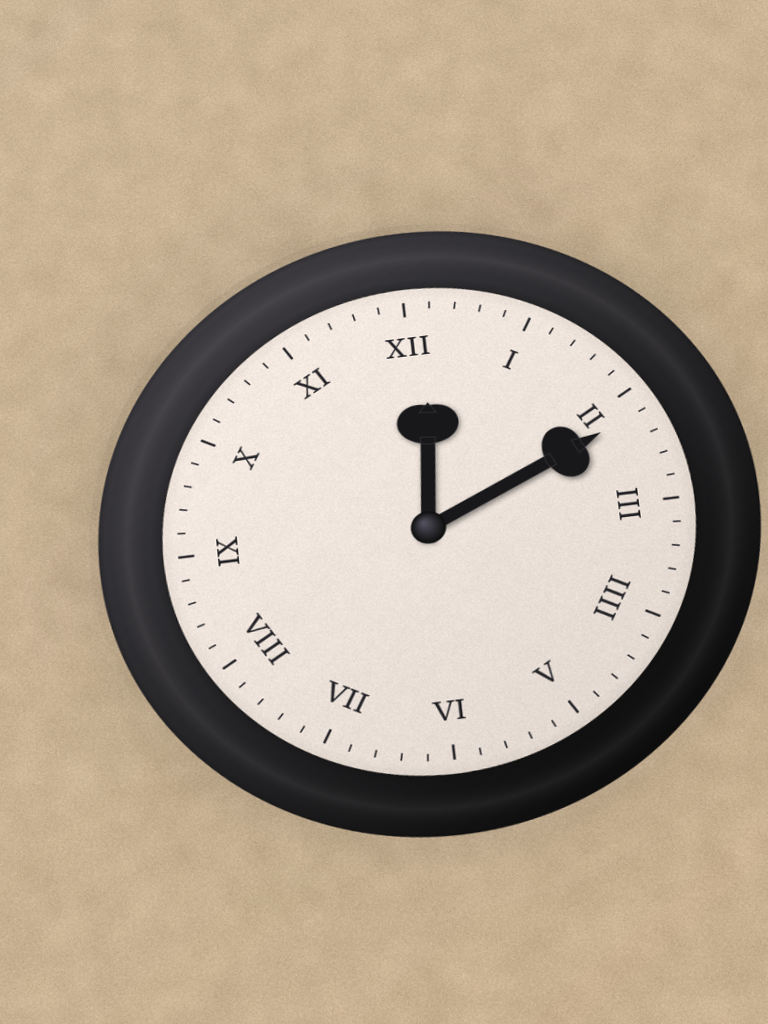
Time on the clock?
12:11
